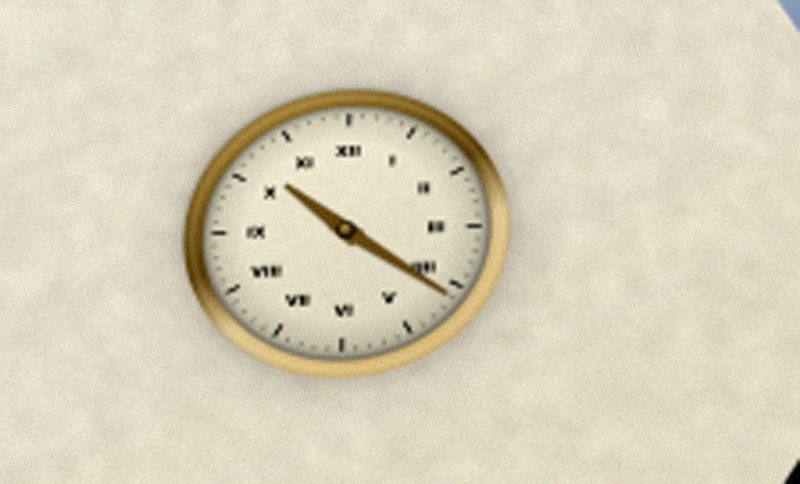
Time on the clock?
10:21
